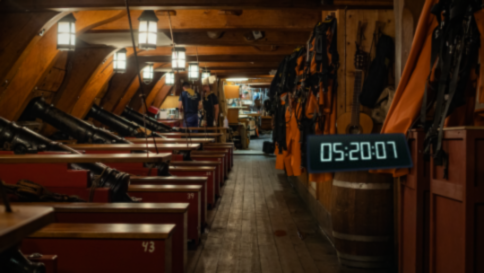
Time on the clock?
5:20:07
